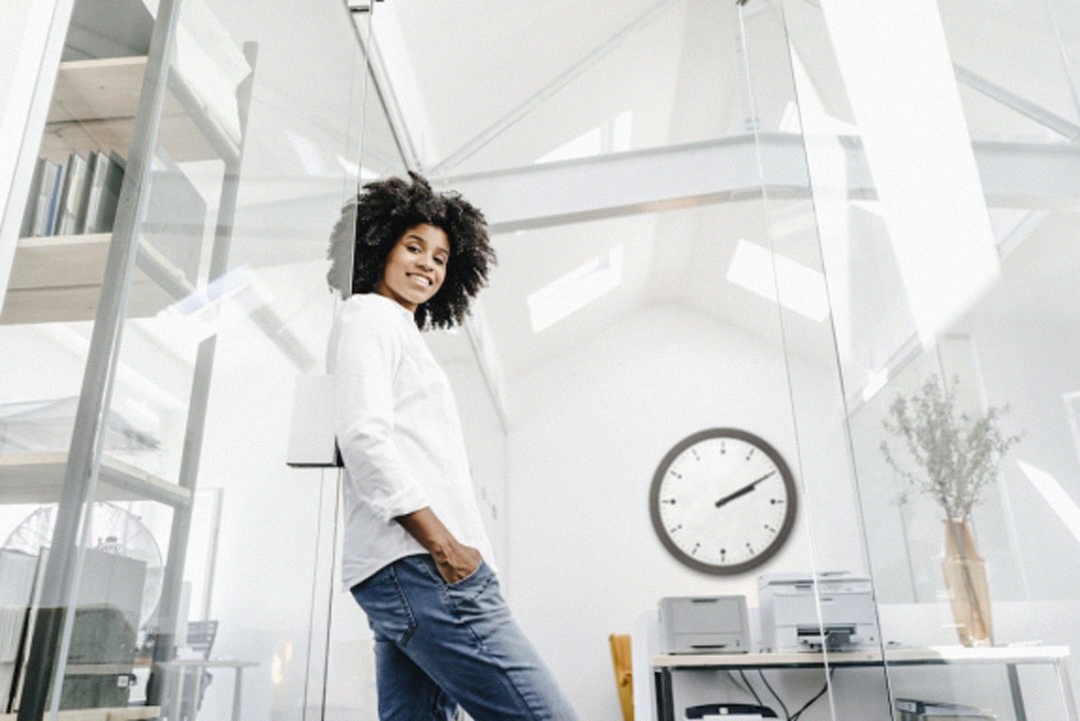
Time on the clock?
2:10
